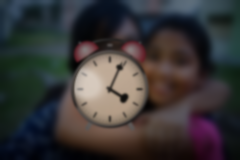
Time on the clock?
4:04
